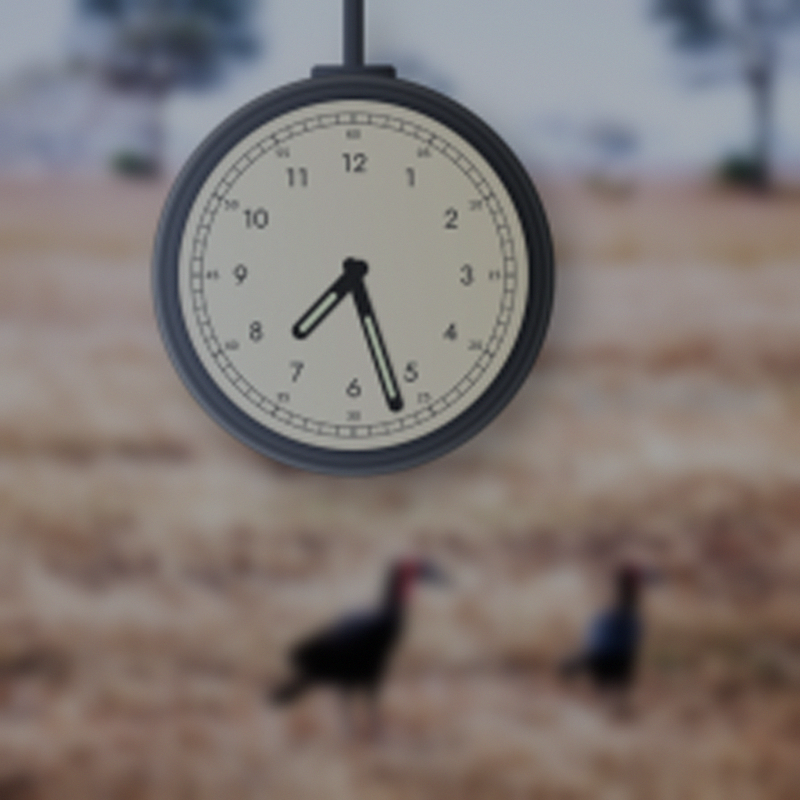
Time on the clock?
7:27
